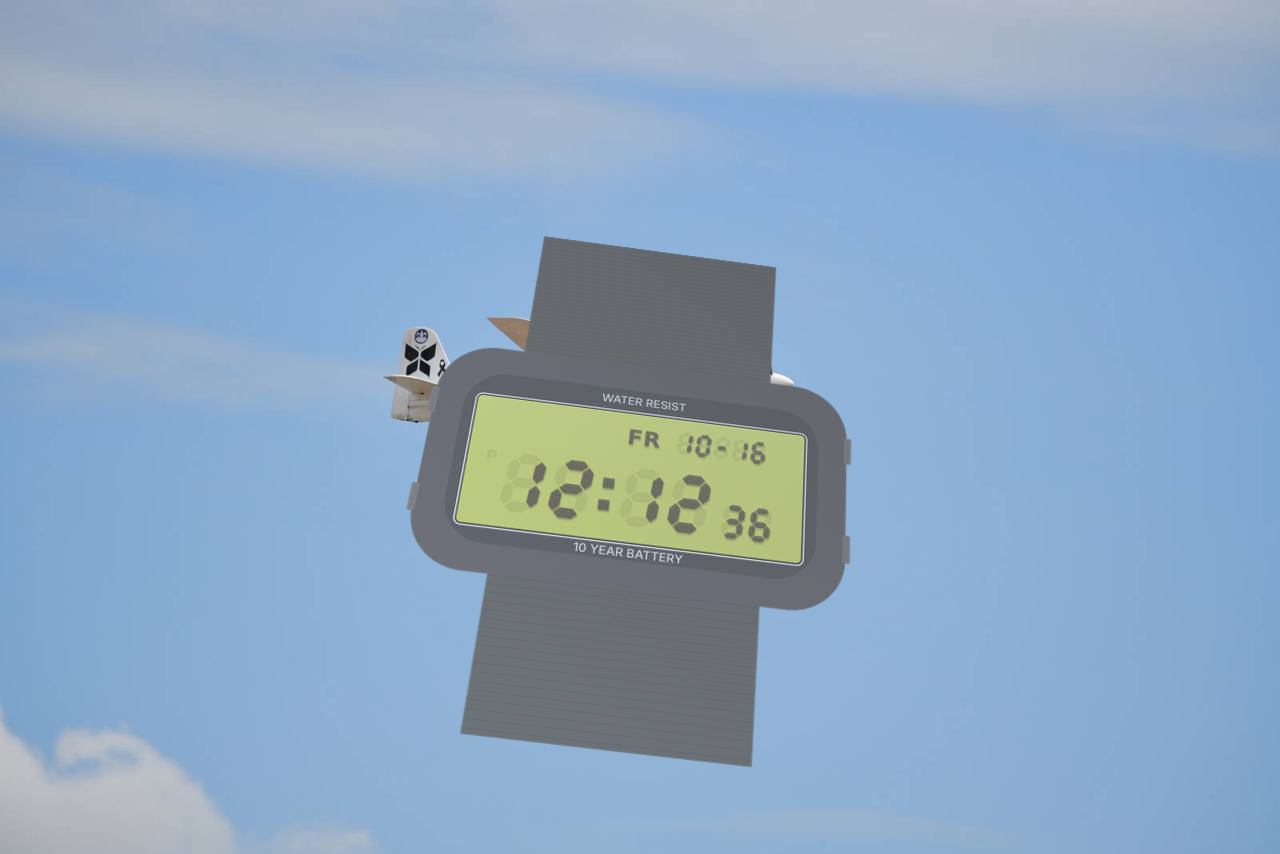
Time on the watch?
12:12:36
